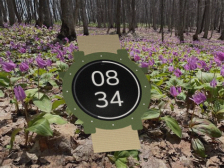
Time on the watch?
8:34
